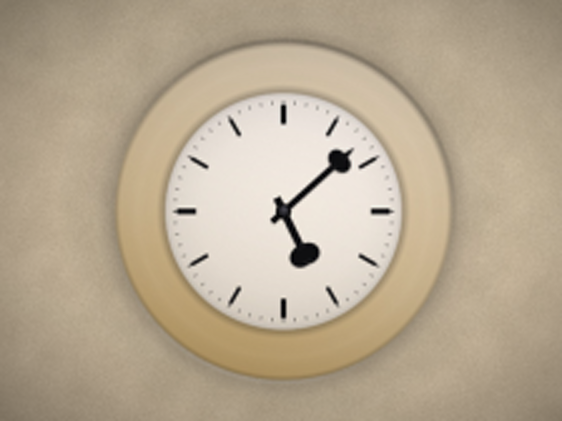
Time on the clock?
5:08
